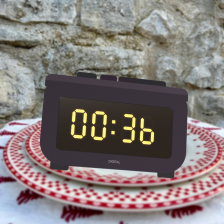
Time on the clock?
0:36
